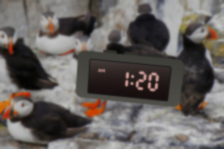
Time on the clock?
1:20
